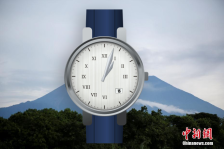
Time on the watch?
1:03
